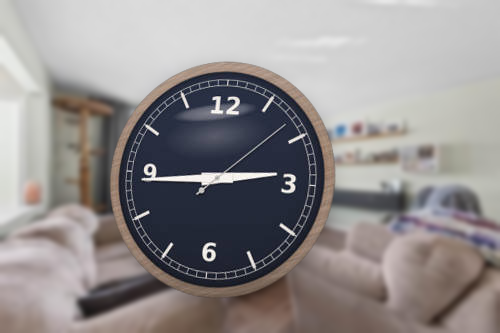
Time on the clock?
2:44:08
